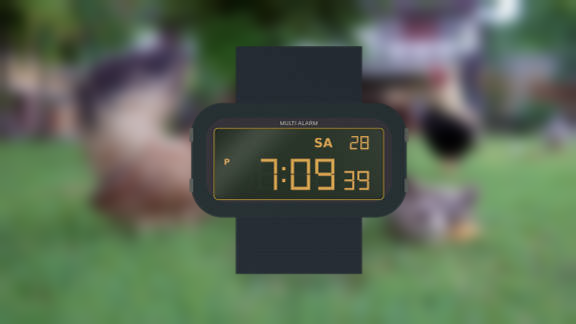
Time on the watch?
7:09:39
